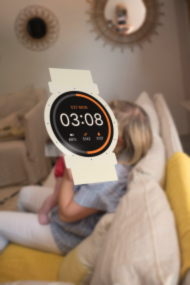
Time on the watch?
3:08
